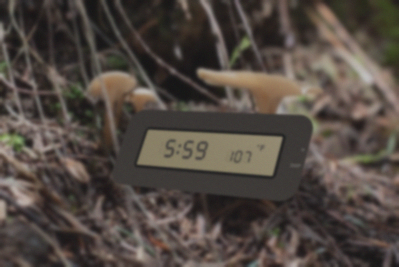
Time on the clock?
5:59
